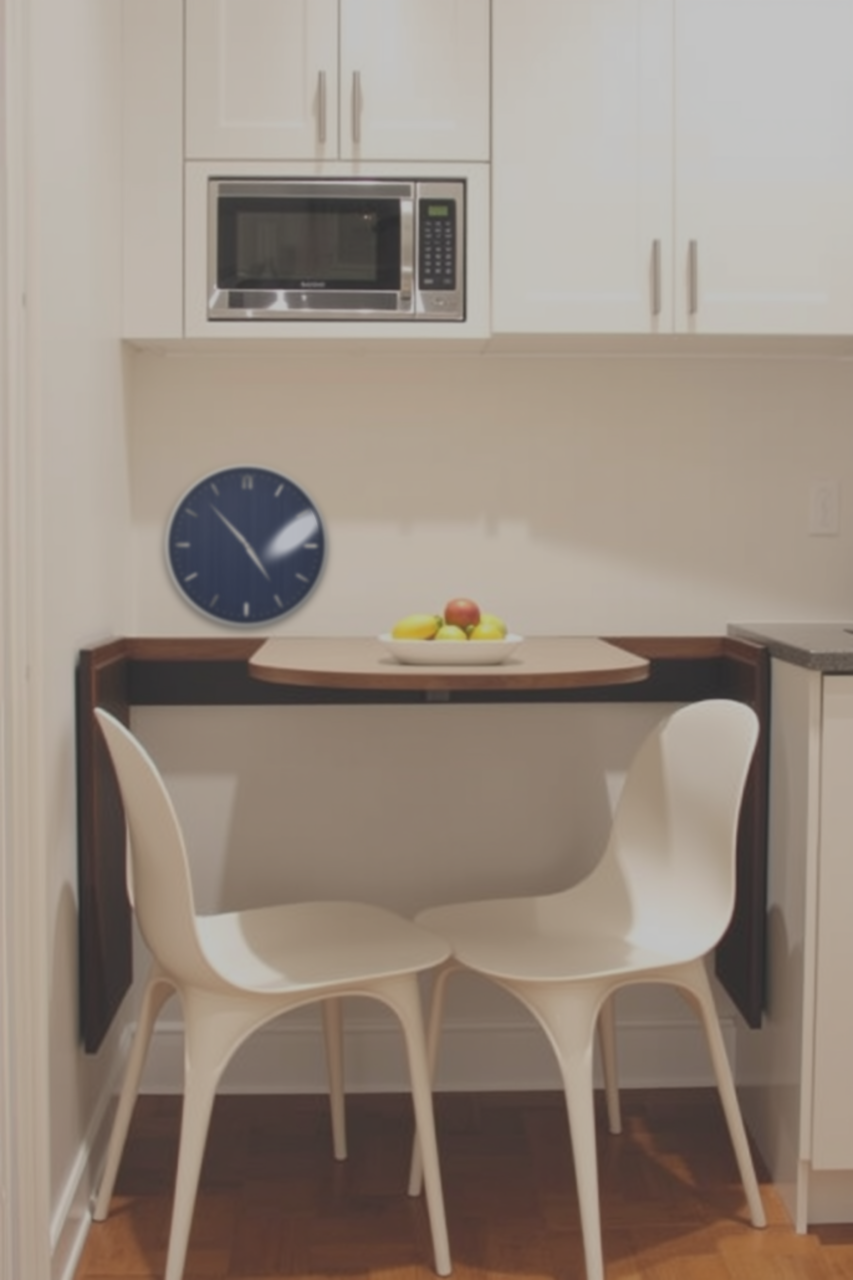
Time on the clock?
4:53
